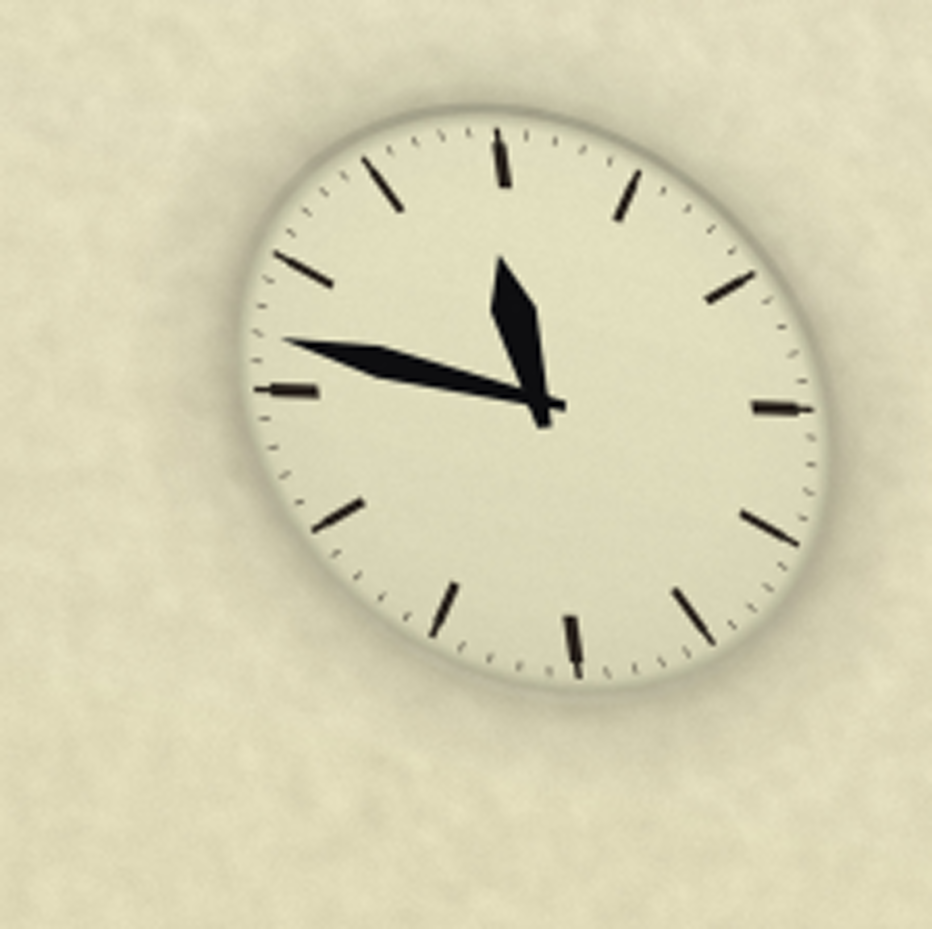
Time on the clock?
11:47
